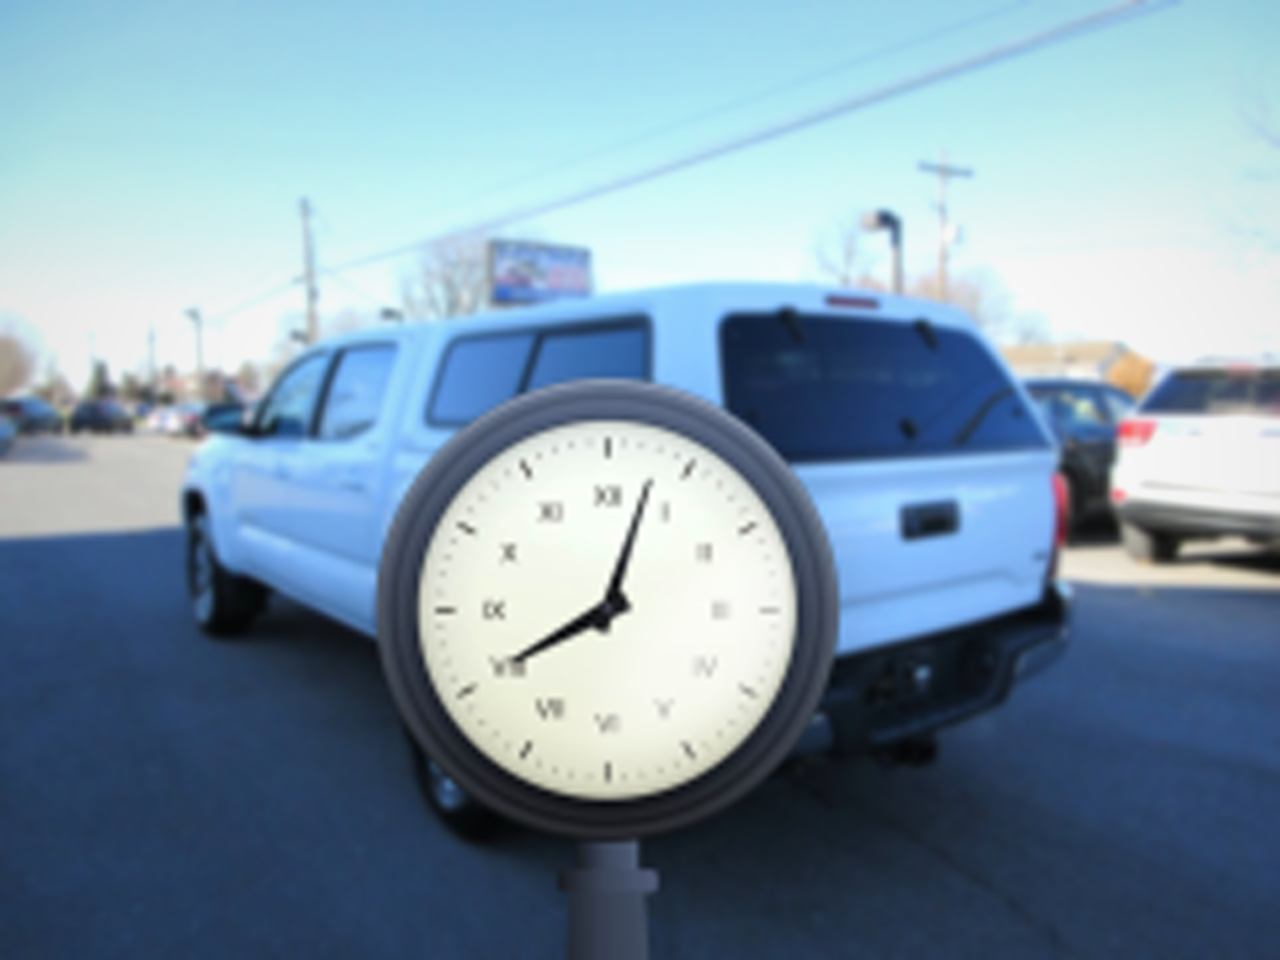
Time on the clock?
8:03
